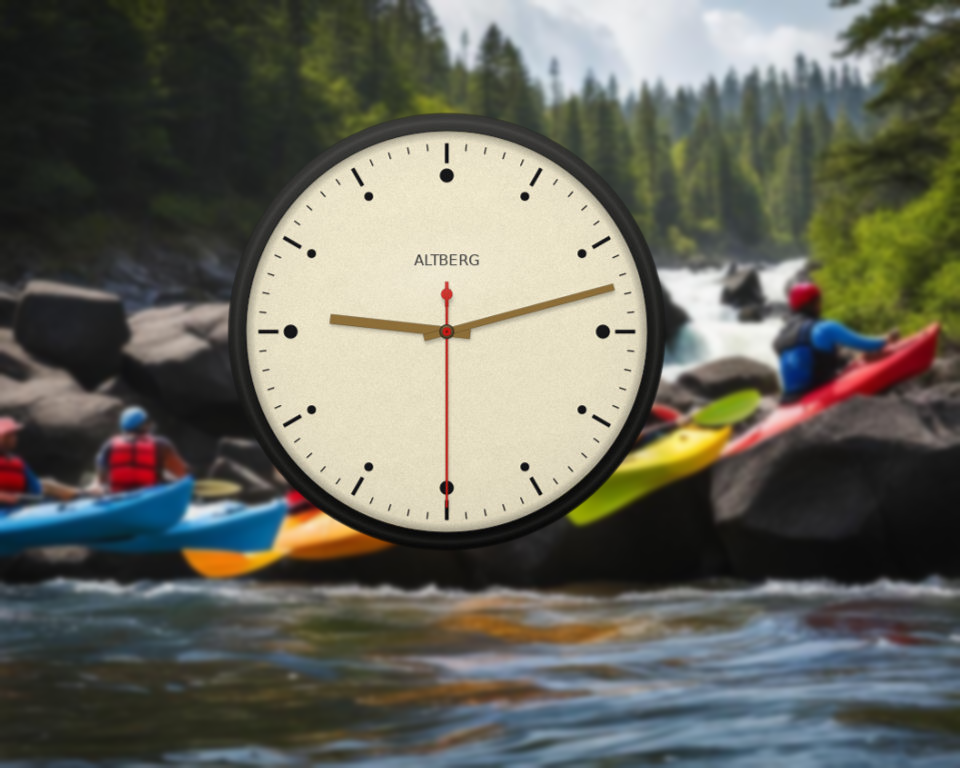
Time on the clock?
9:12:30
